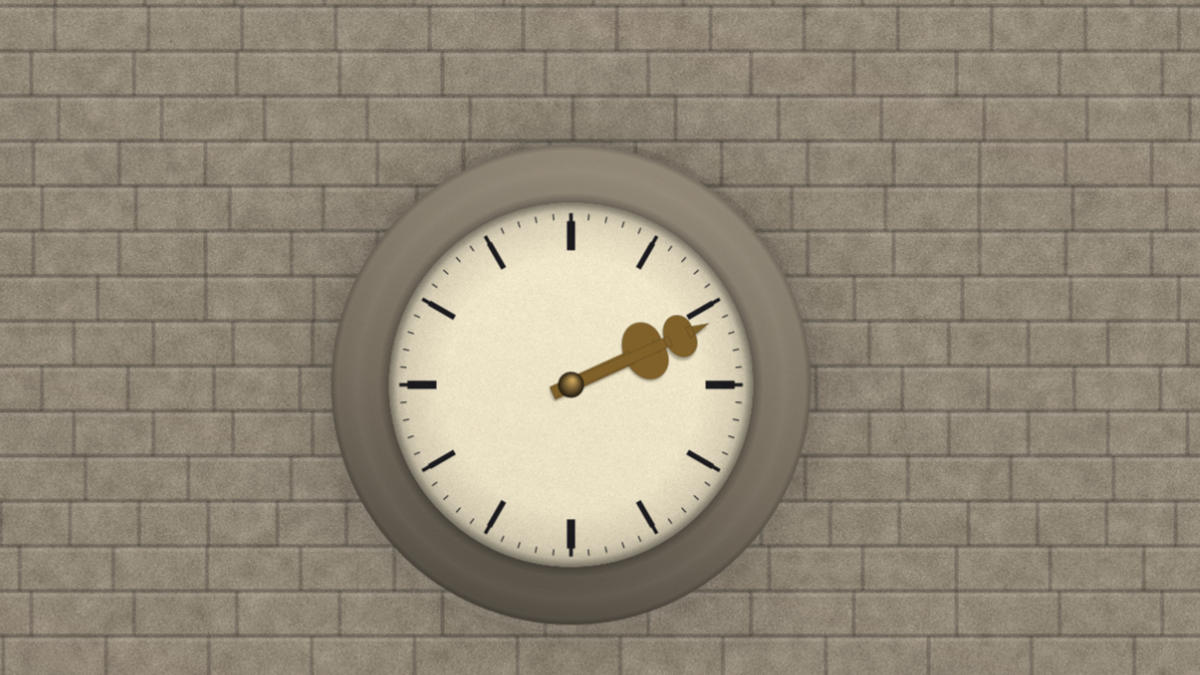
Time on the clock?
2:11
